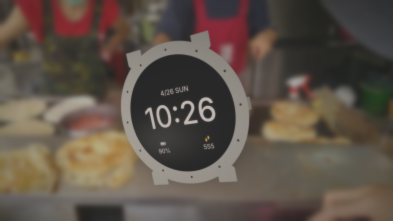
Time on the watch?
10:26
